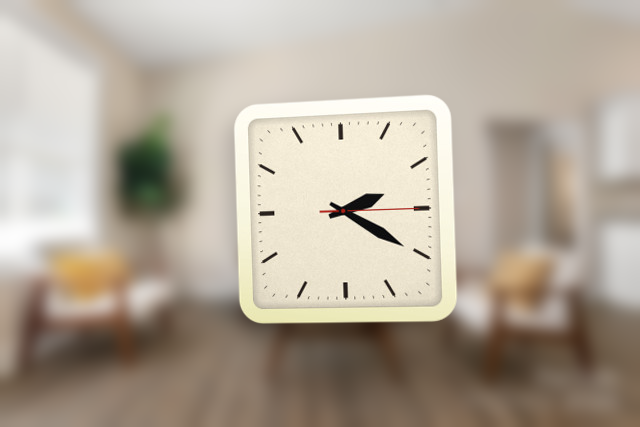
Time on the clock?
2:20:15
